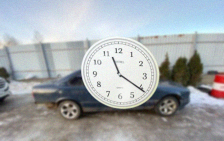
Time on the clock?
11:21
